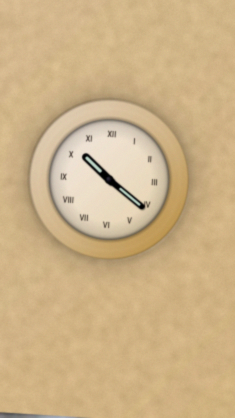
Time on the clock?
10:21
